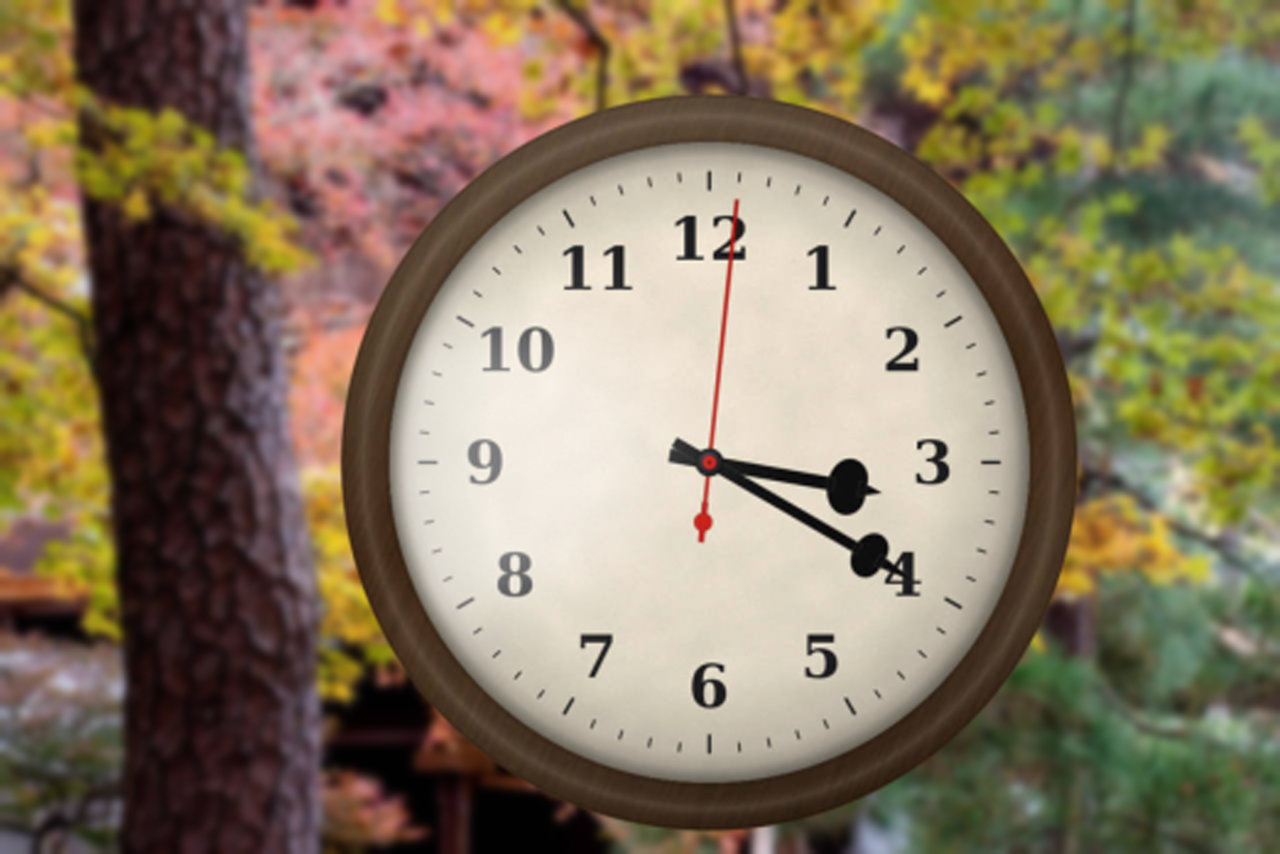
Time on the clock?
3:20:01
